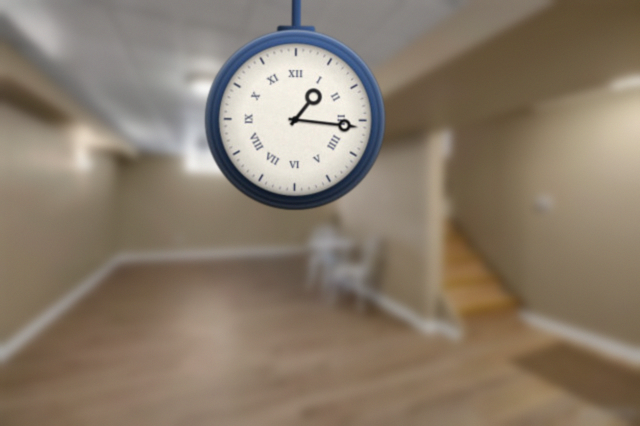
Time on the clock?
1:16
